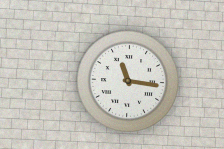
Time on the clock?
11:16
